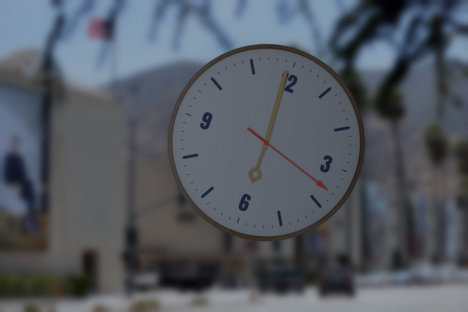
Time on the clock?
5:59:18
